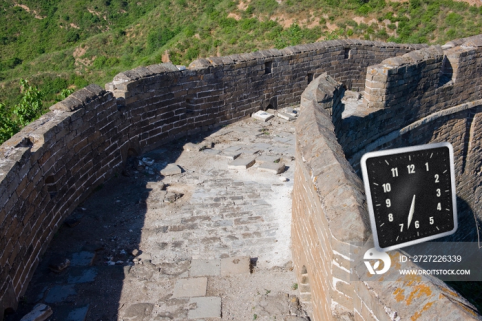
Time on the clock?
6:33
